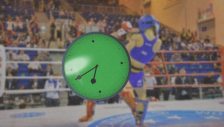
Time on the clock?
6:41
